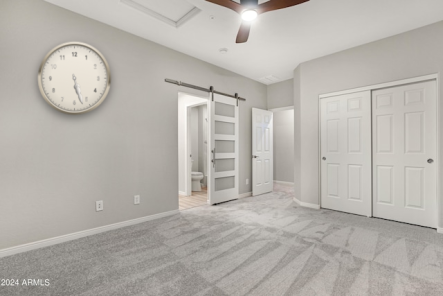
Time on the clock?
5:27
